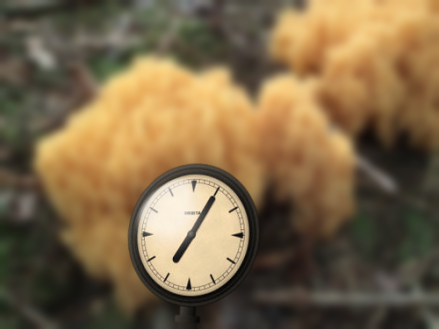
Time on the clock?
7:05
